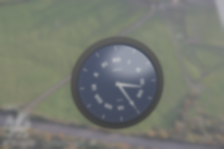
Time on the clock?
3:25
